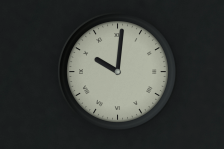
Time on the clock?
10:01
